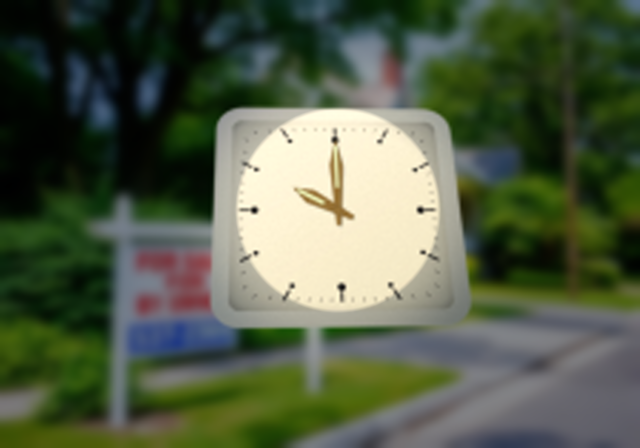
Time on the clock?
10:00
